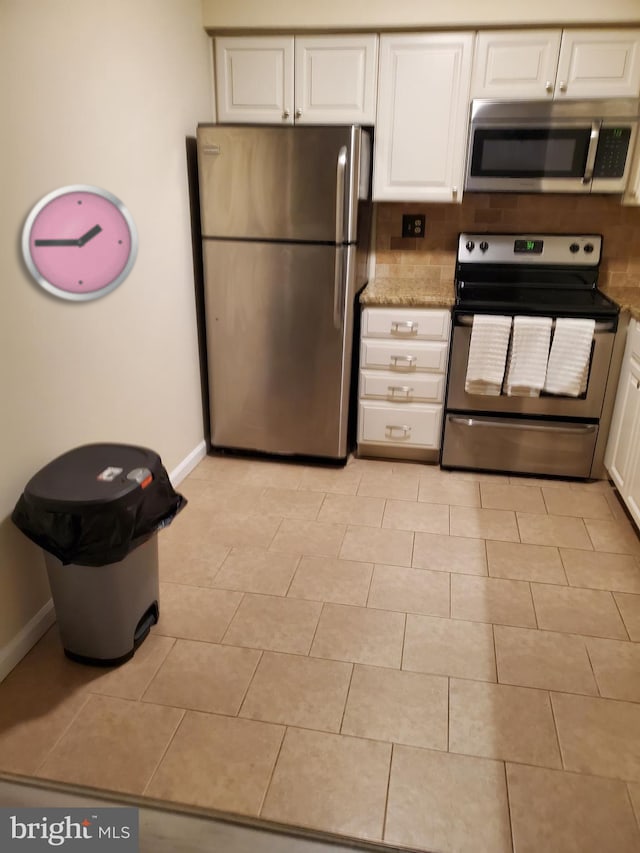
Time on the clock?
1:45
